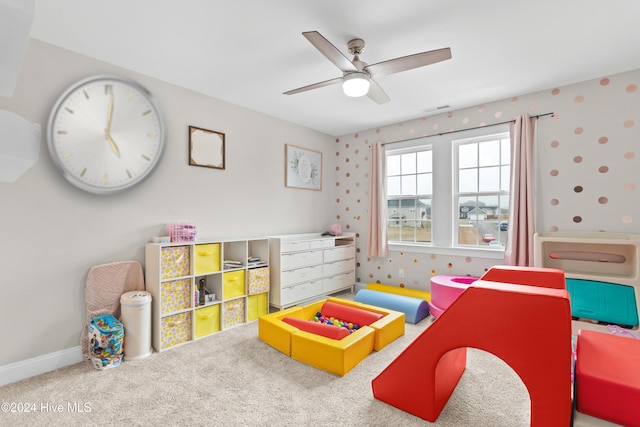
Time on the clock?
5:01
